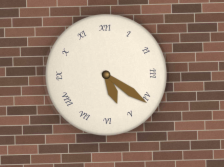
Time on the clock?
5:21
